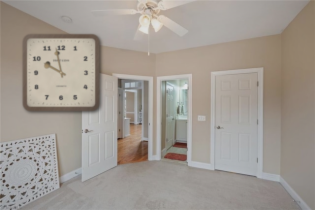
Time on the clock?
9:58
